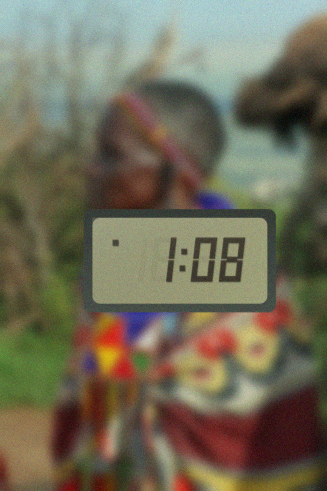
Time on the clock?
1:08
